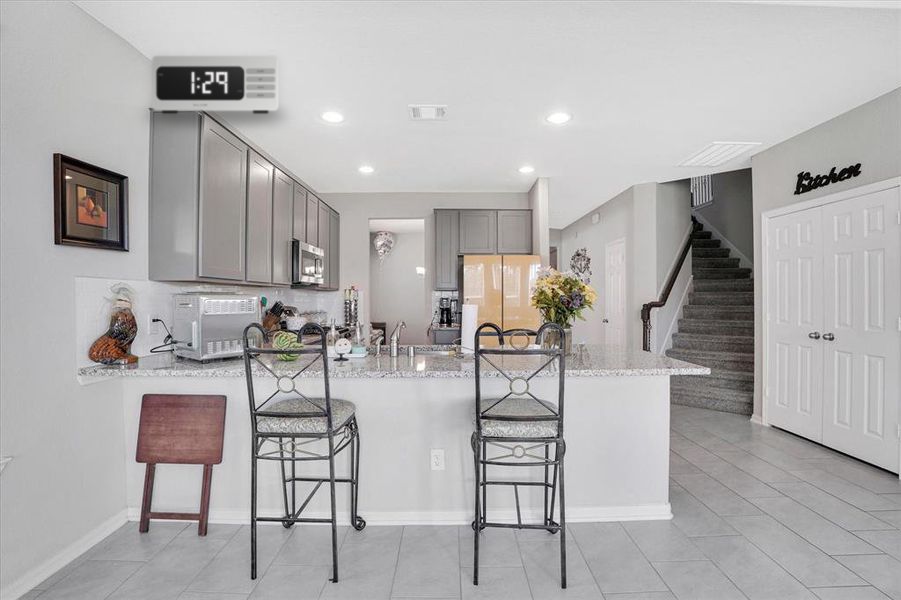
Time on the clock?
1:29
